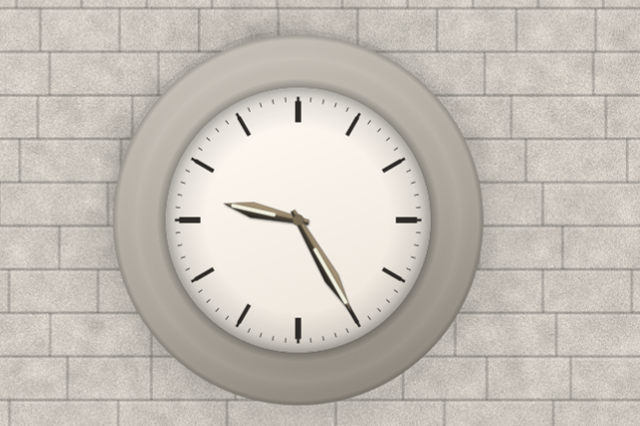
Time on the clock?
9:25
